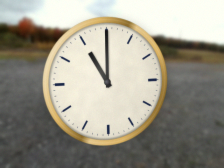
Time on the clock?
11:00
